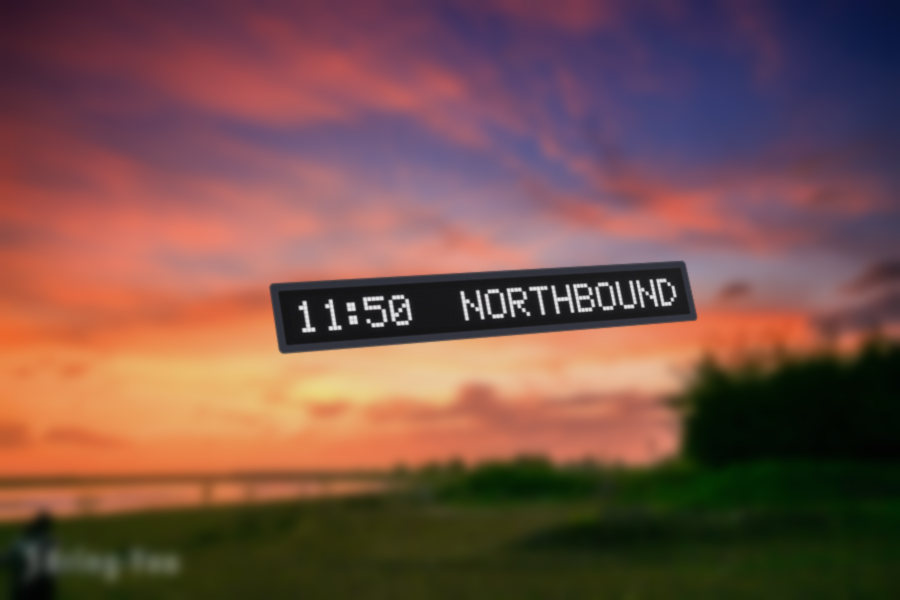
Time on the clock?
11:50
